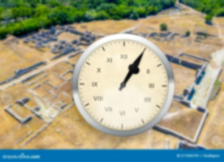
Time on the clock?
1:05
